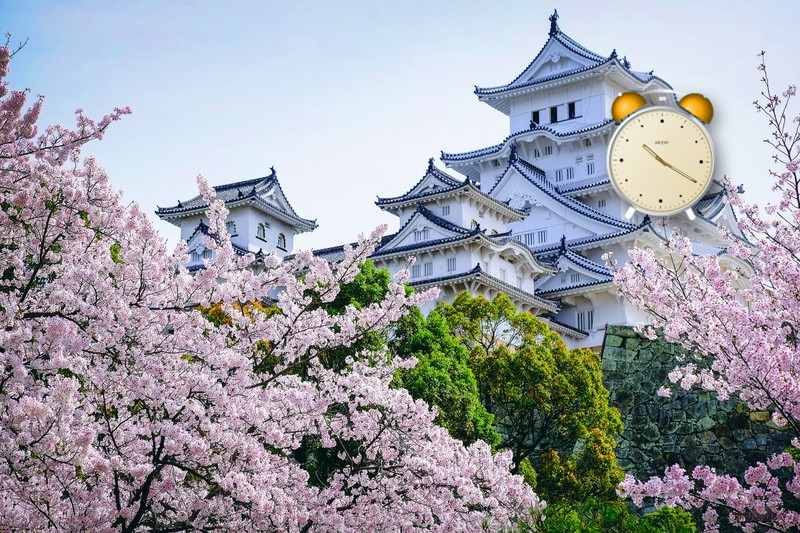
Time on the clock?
10:20
